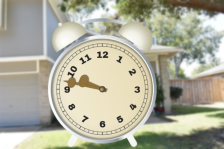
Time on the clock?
9:47
